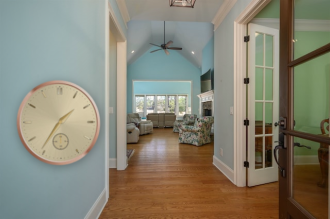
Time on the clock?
1:36
